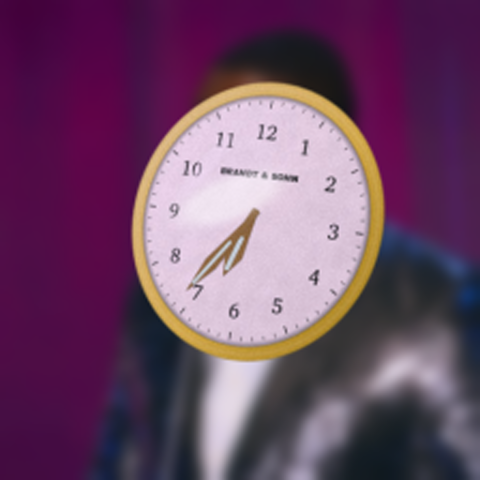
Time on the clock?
6:36
